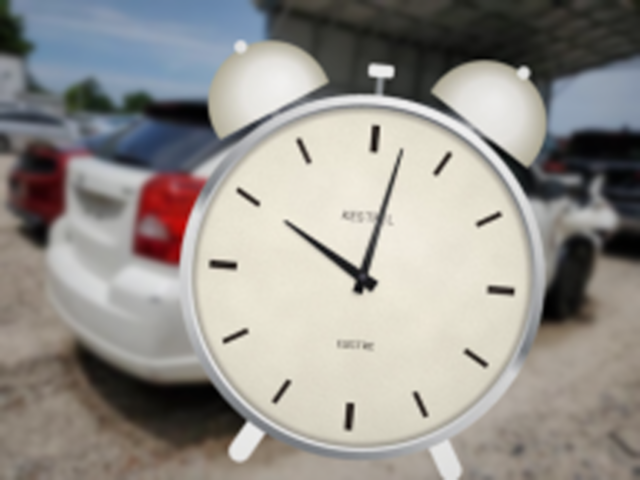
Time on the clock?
10:02
